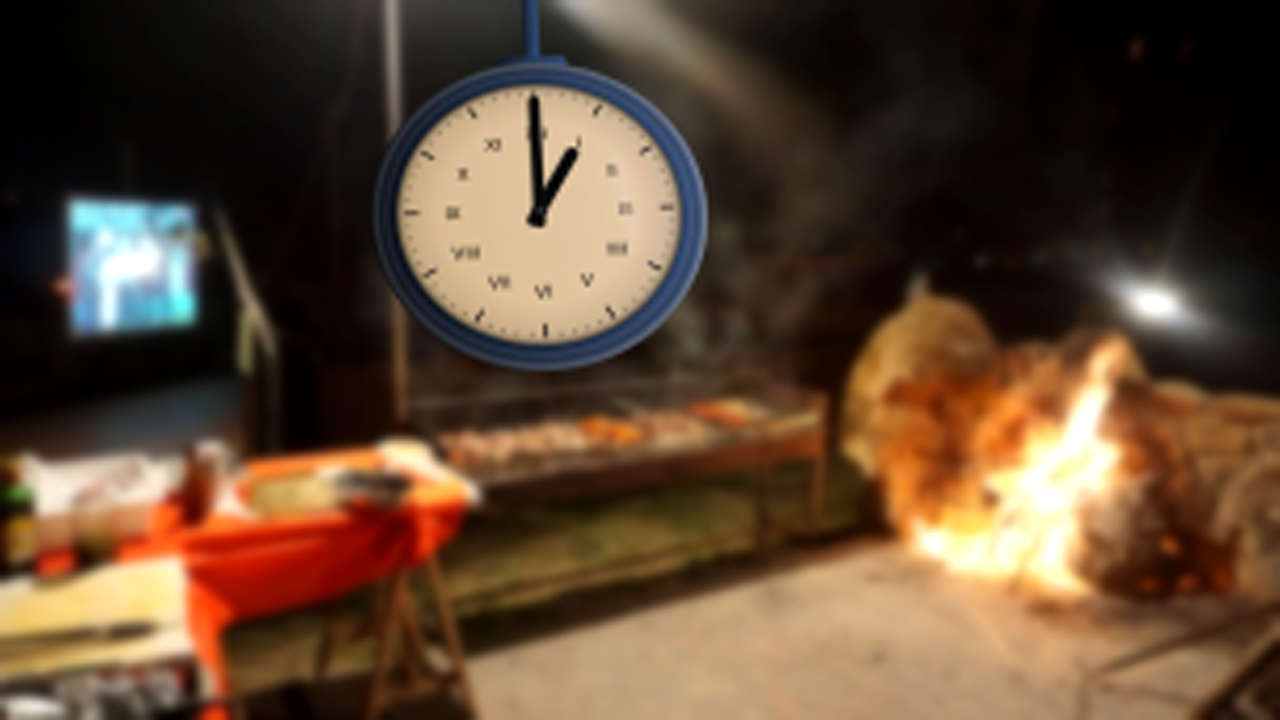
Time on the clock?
1:00
